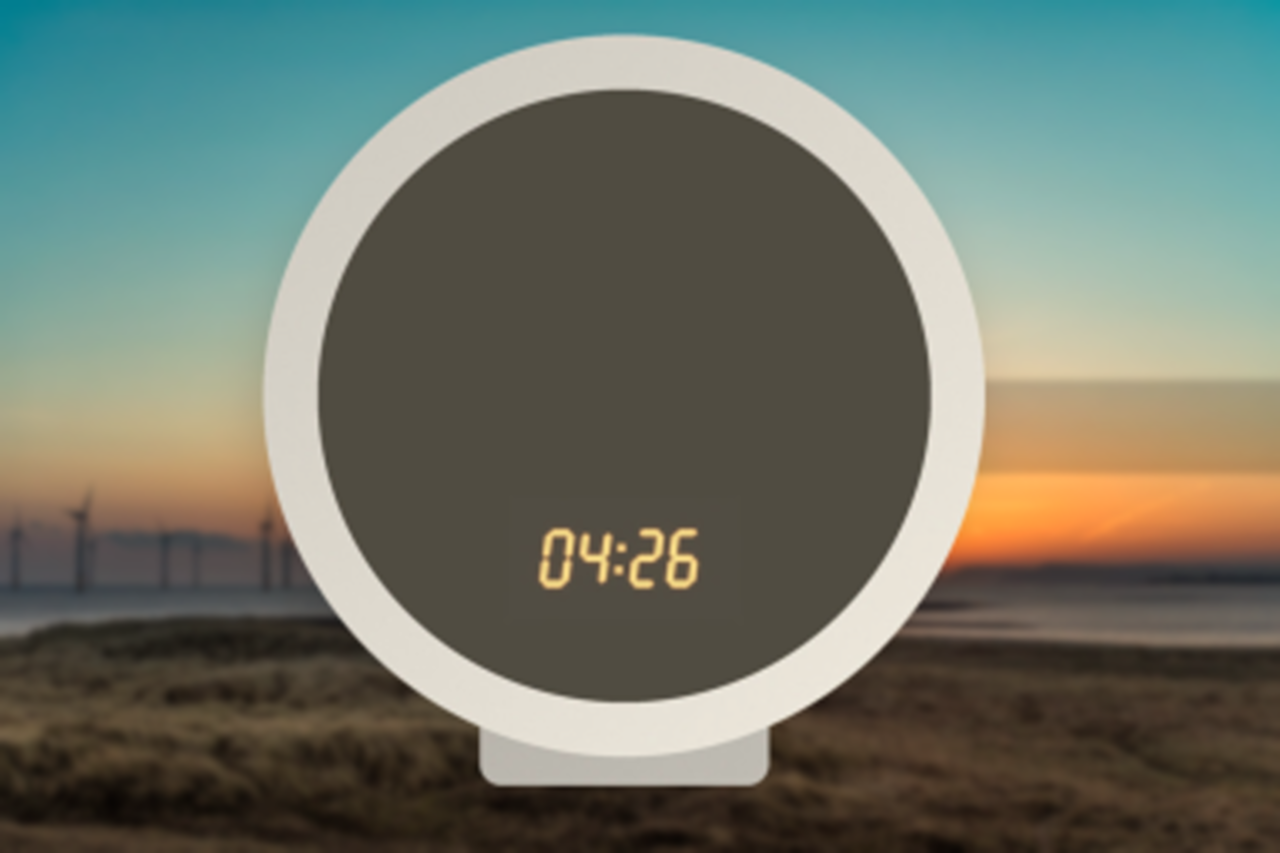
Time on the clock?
4:26
